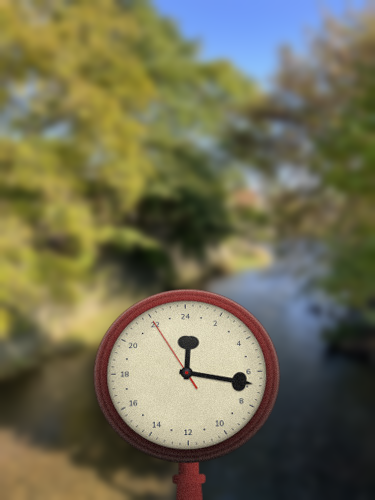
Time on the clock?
0:16:55
